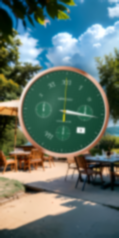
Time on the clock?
3:16
